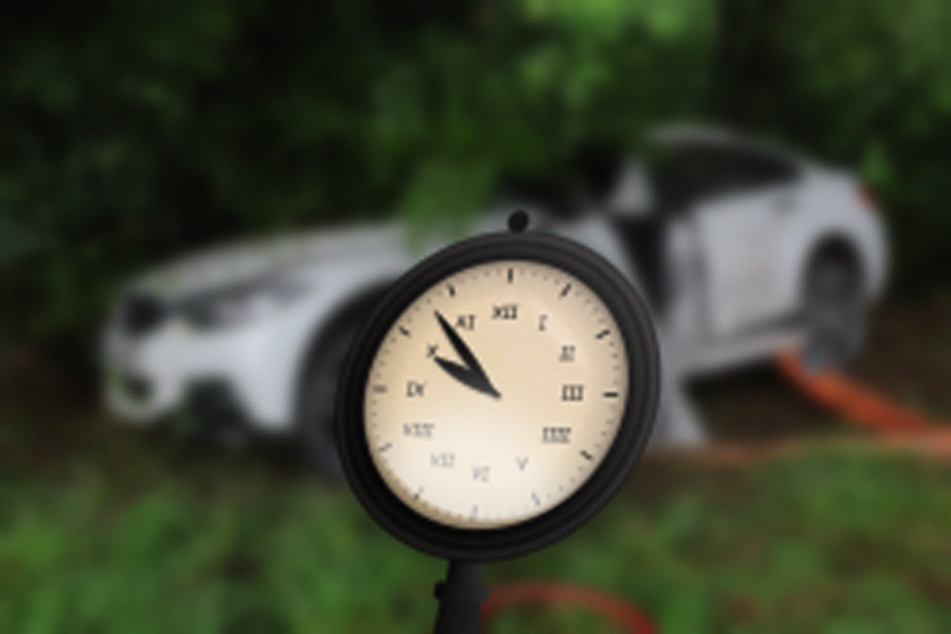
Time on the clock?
9:53
